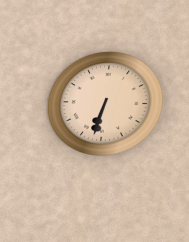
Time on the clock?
6:32
